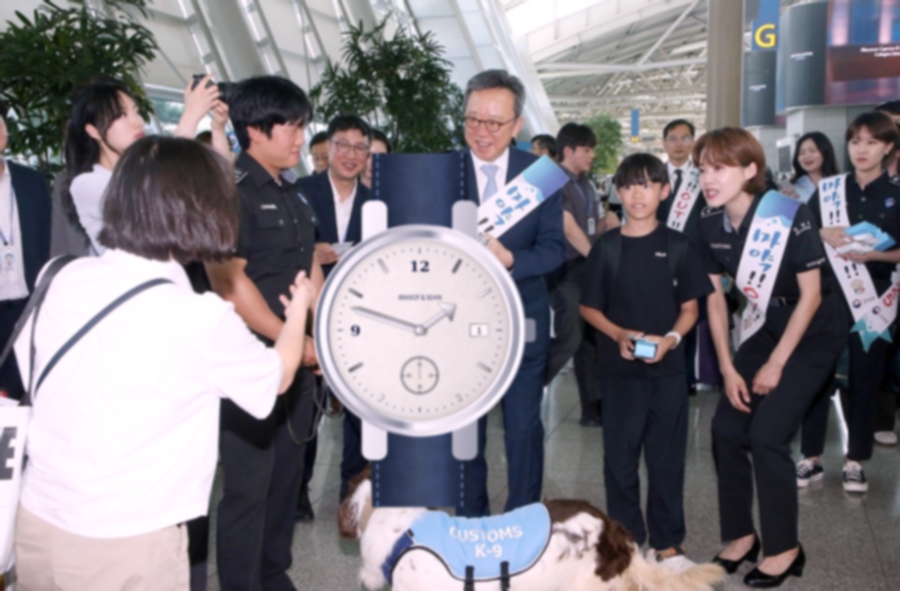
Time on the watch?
1:48
